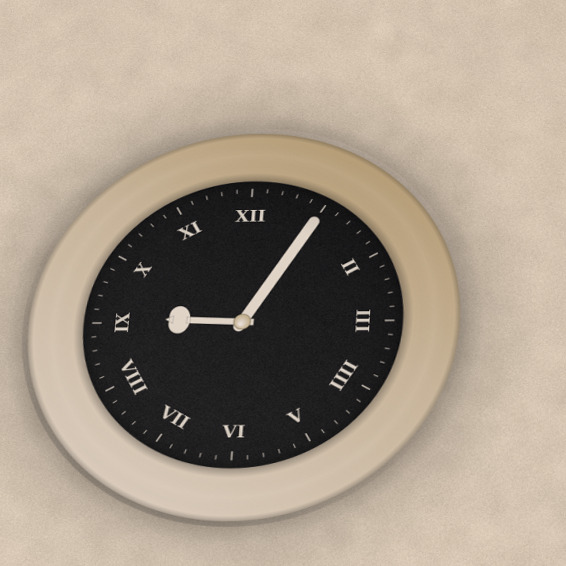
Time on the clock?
9:05
